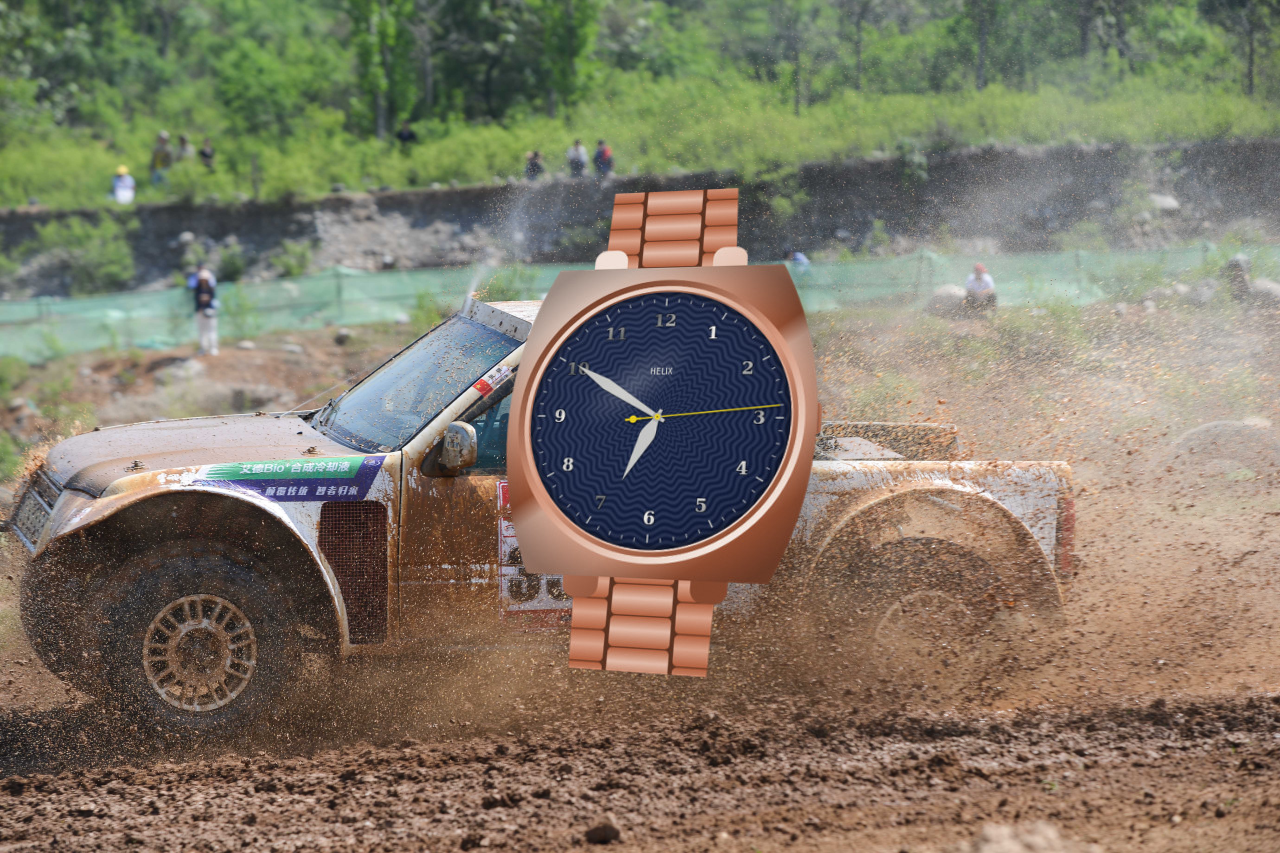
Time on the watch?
6:50:14
